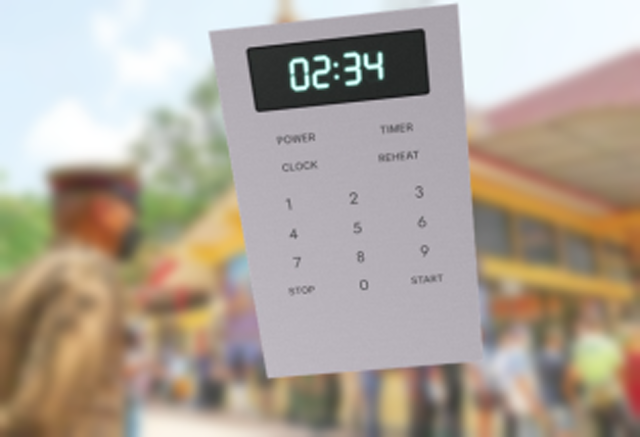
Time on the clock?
2:34
